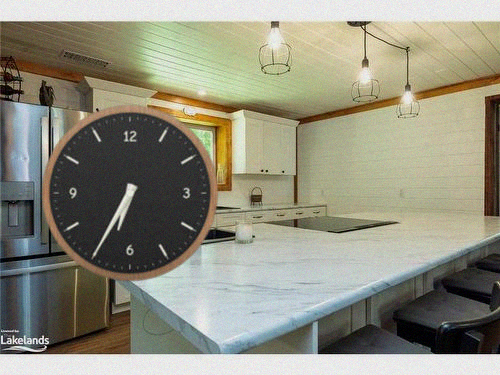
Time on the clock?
6:35
